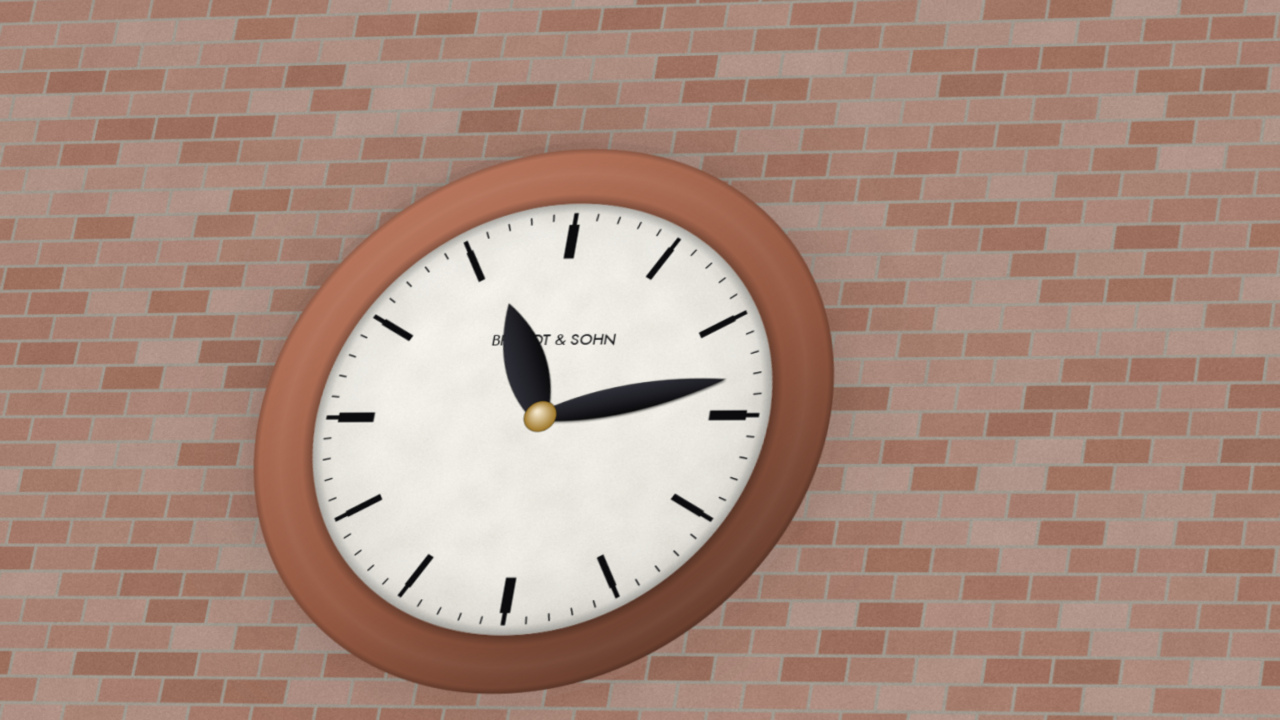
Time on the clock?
11:13
